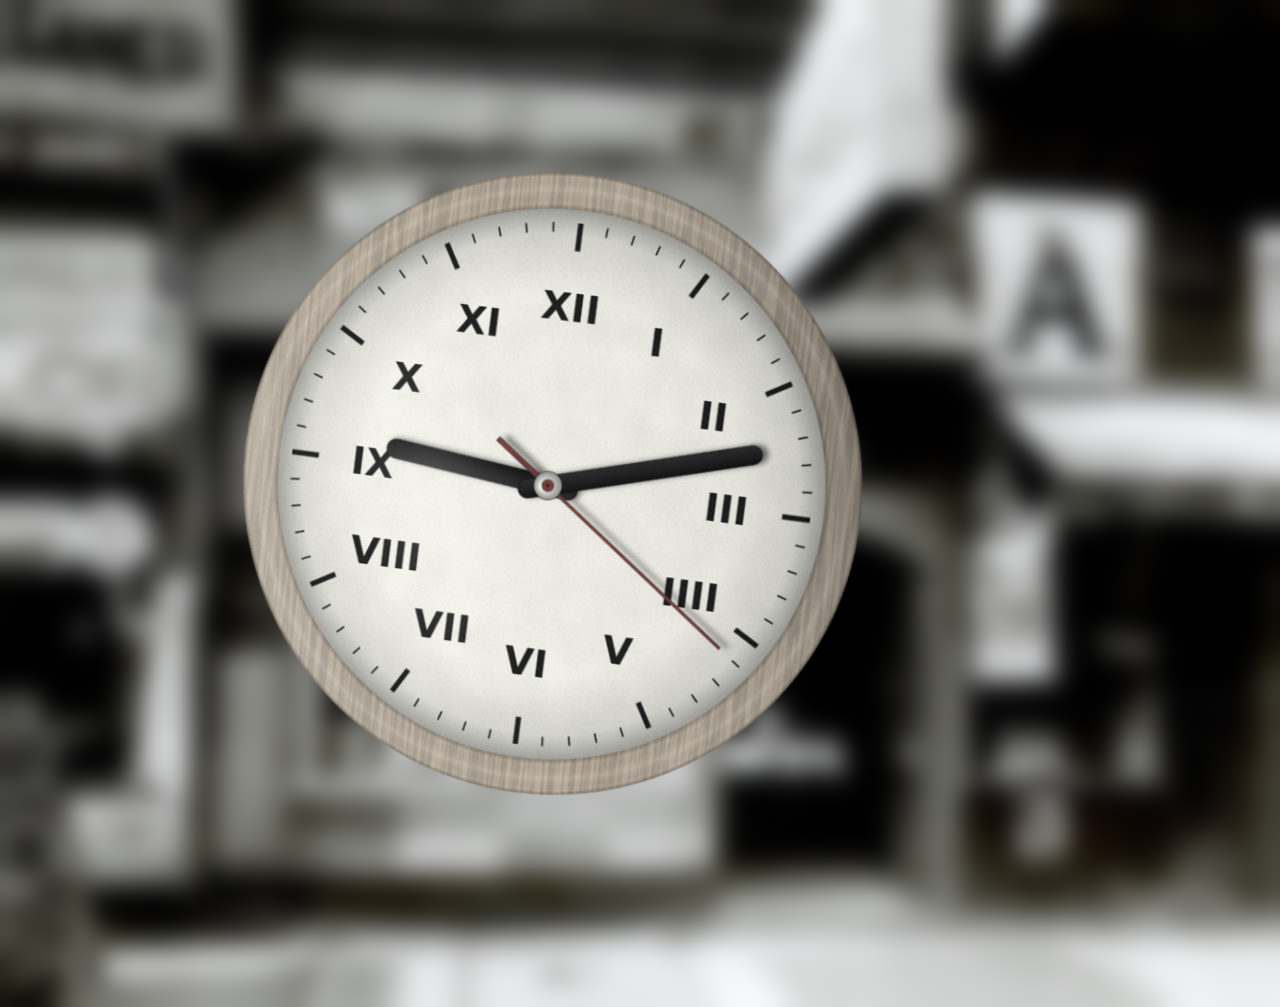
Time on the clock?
9:12:21
